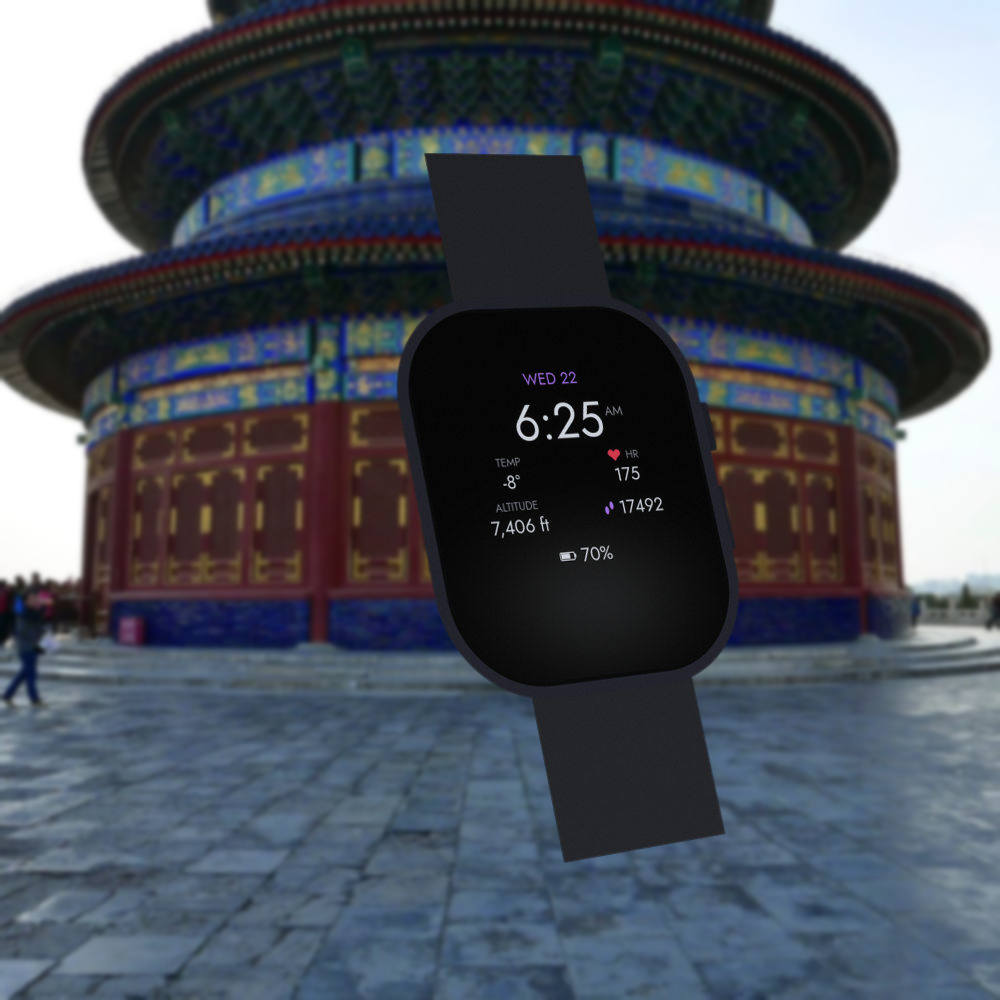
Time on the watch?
6:25
